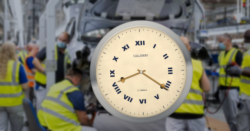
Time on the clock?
8:21
